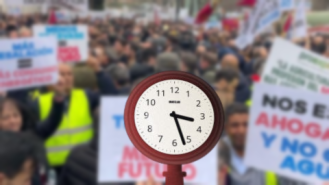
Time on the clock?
3:27
